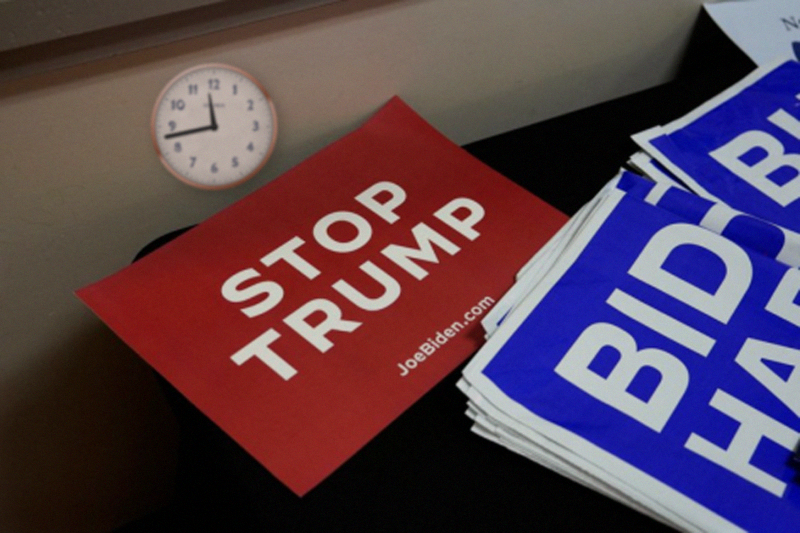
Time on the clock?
11:43
